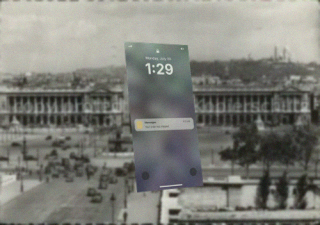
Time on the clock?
1:29
